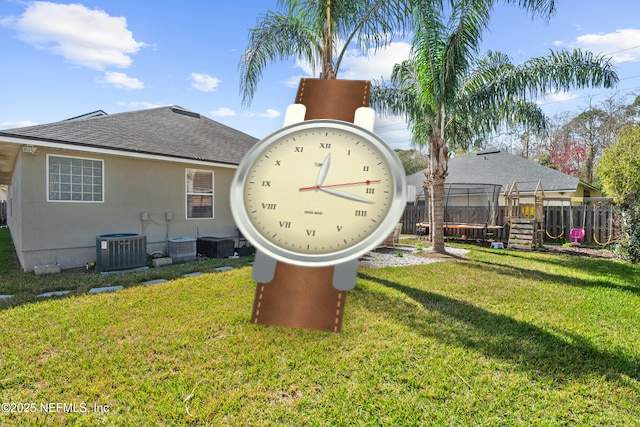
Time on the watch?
12:17:13
